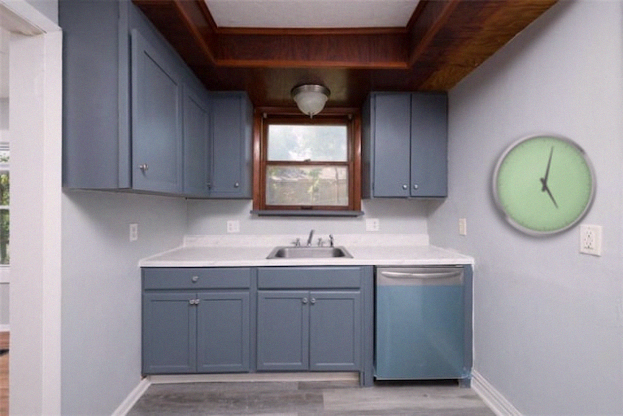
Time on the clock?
5:02
